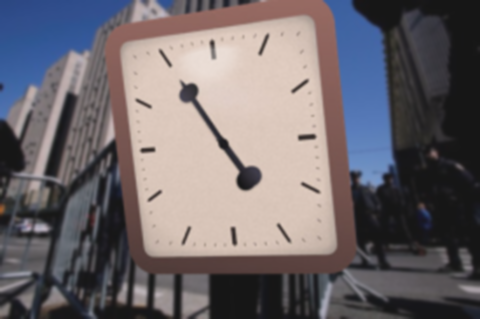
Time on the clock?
4:55
